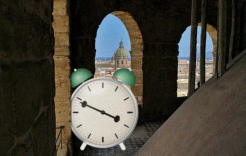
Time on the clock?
3:49
